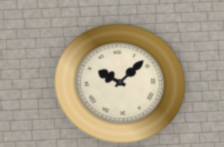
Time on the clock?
10:08
